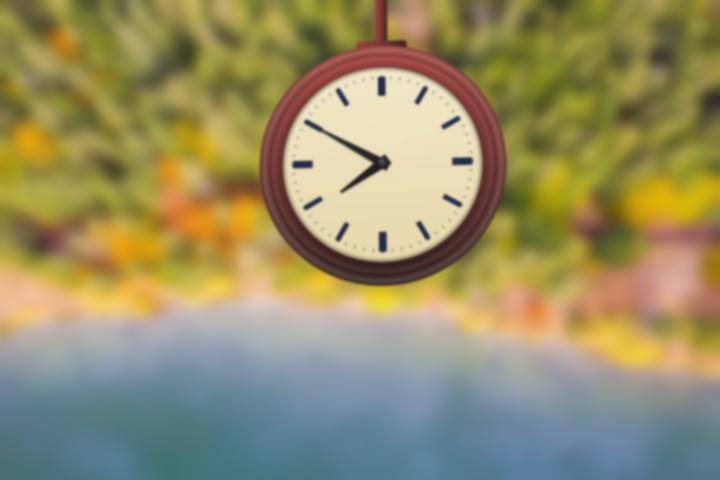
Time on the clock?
7:50
